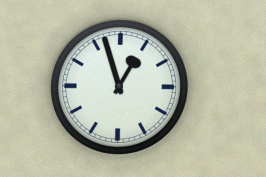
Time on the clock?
12:57
